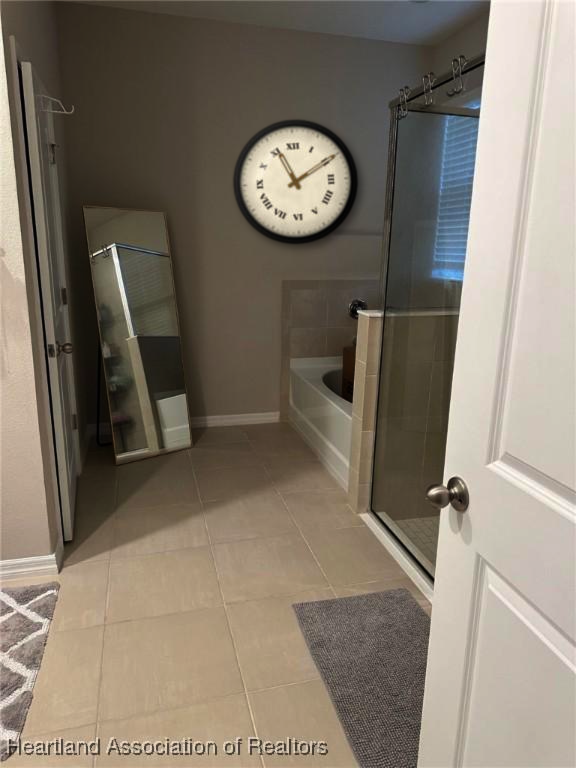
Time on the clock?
11:10
